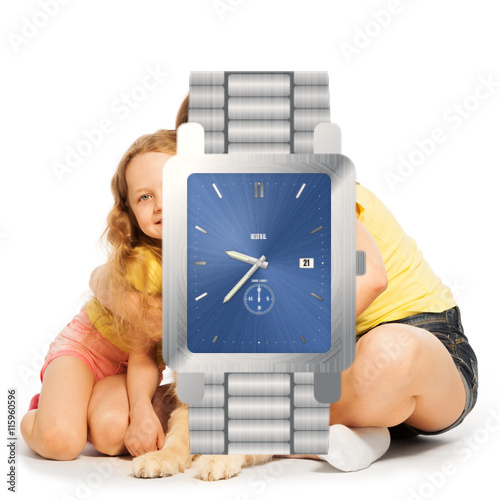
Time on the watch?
9:37
